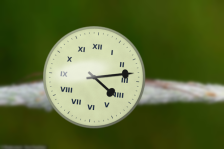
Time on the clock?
4:13
